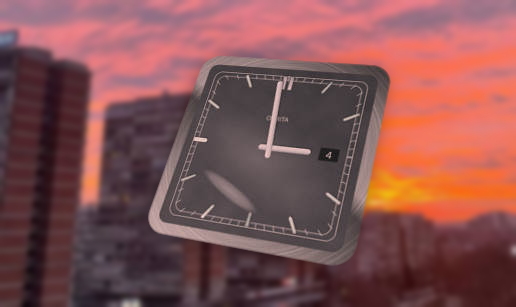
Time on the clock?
2:59
